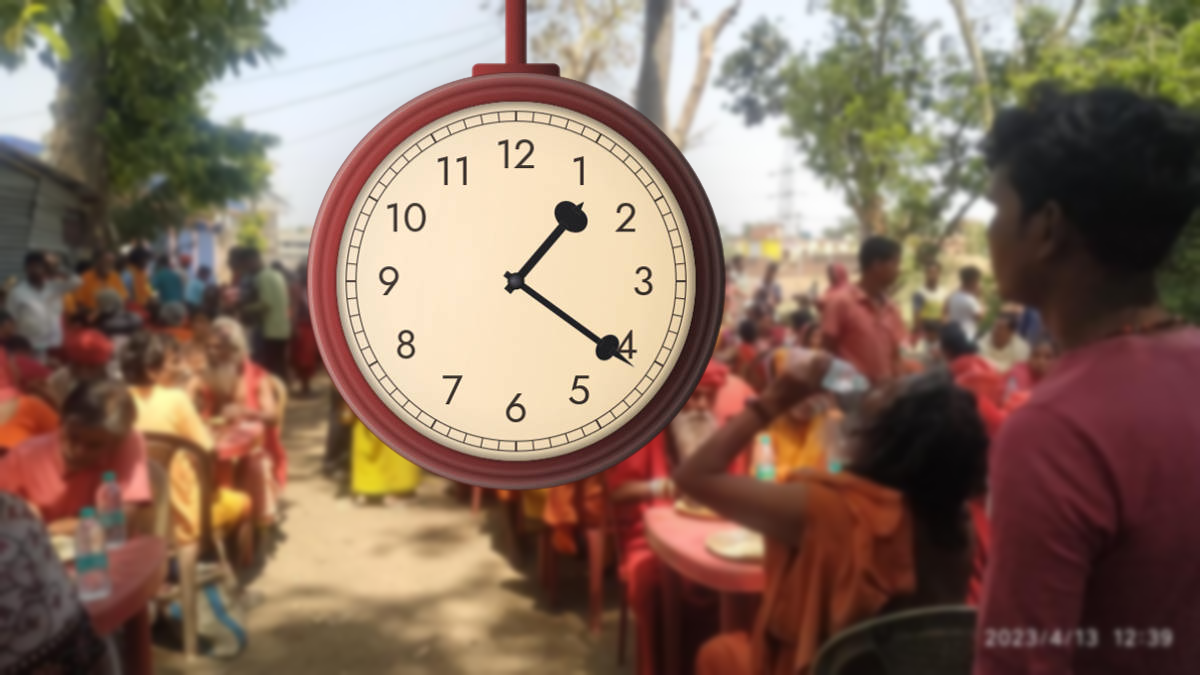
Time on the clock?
1:21
